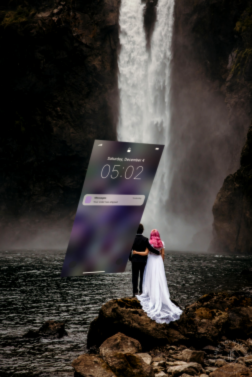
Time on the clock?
5:02
